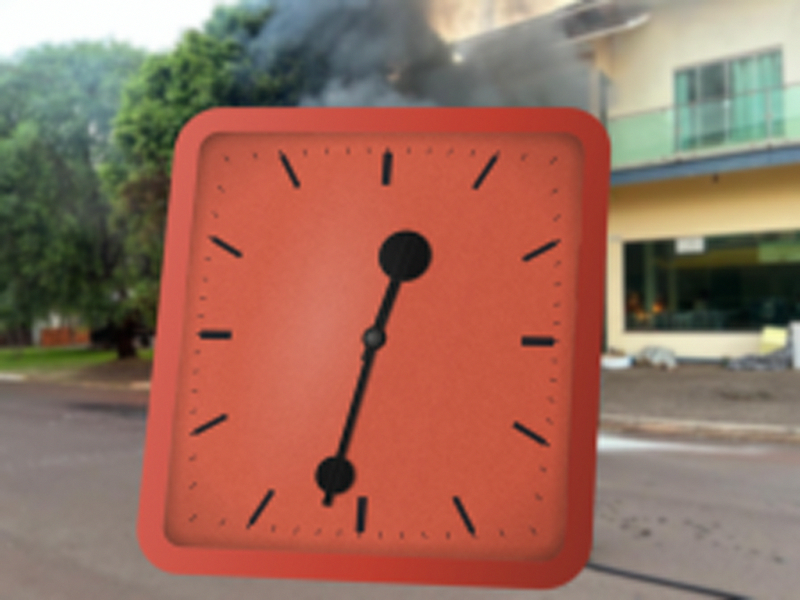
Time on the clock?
12:32
